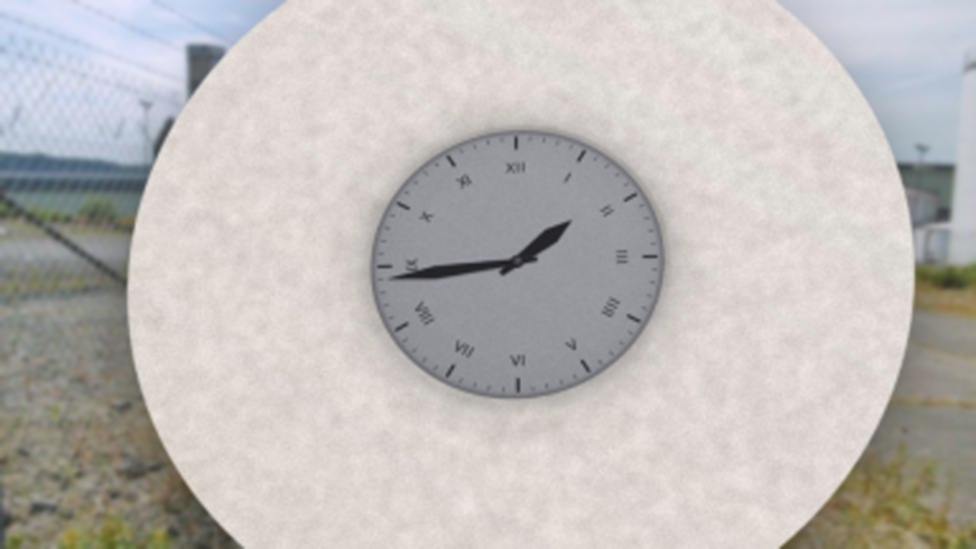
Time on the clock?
1:44
